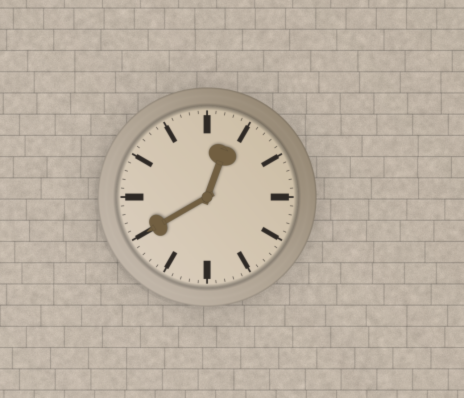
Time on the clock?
12:40
